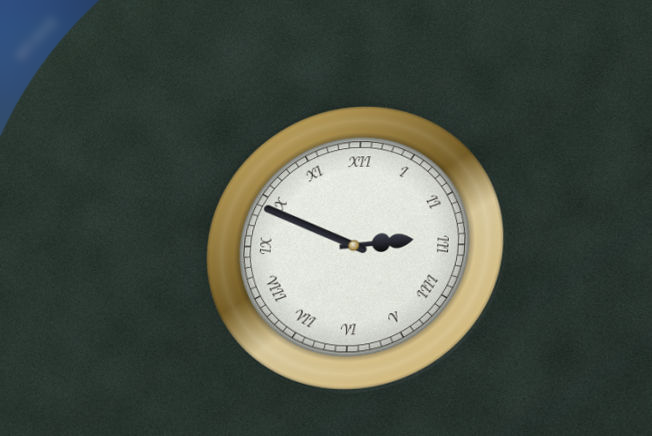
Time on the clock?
2:49
